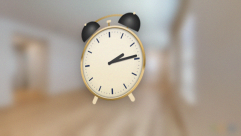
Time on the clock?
2:14
